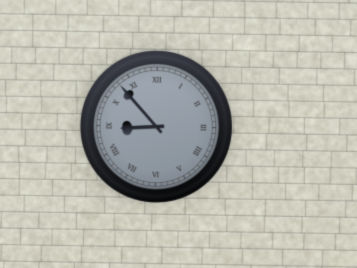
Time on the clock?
8:53
